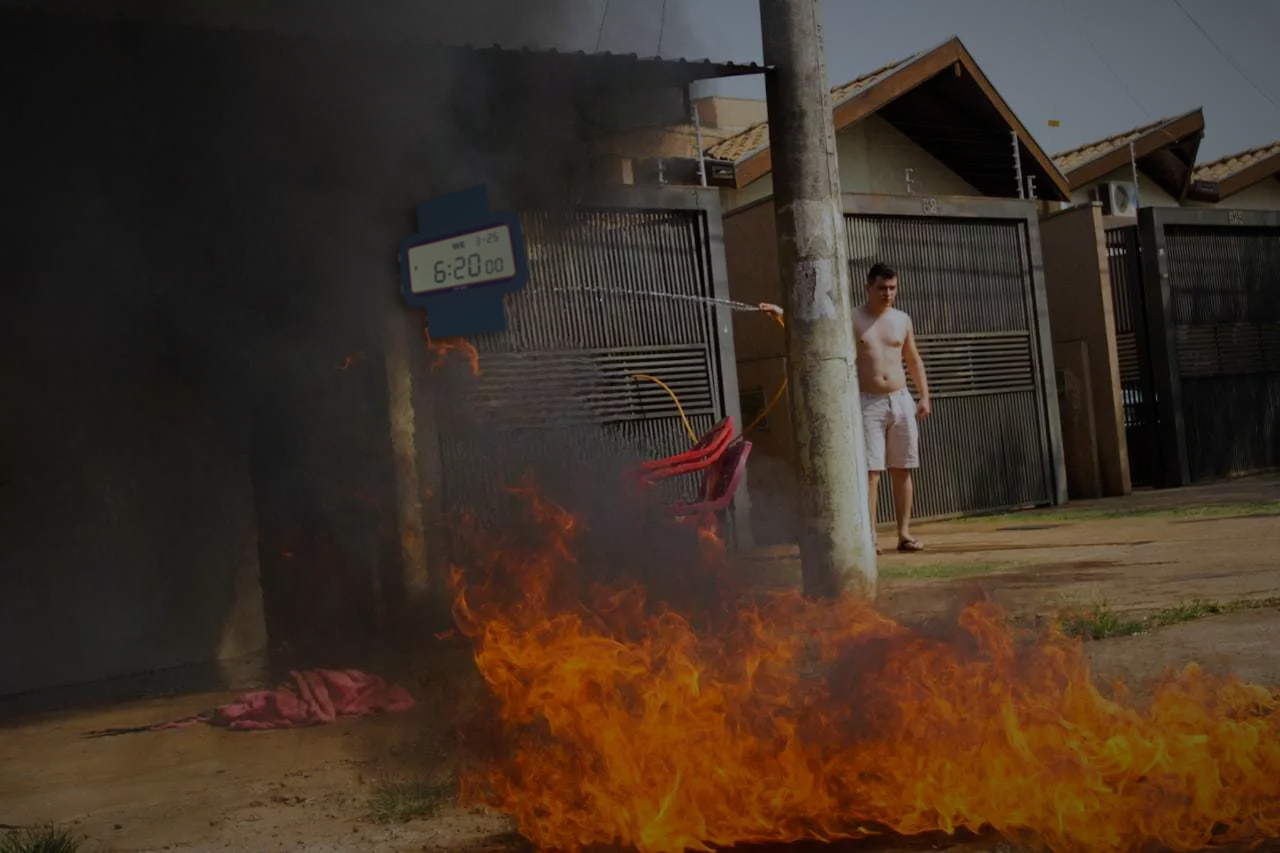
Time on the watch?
6:20:00
